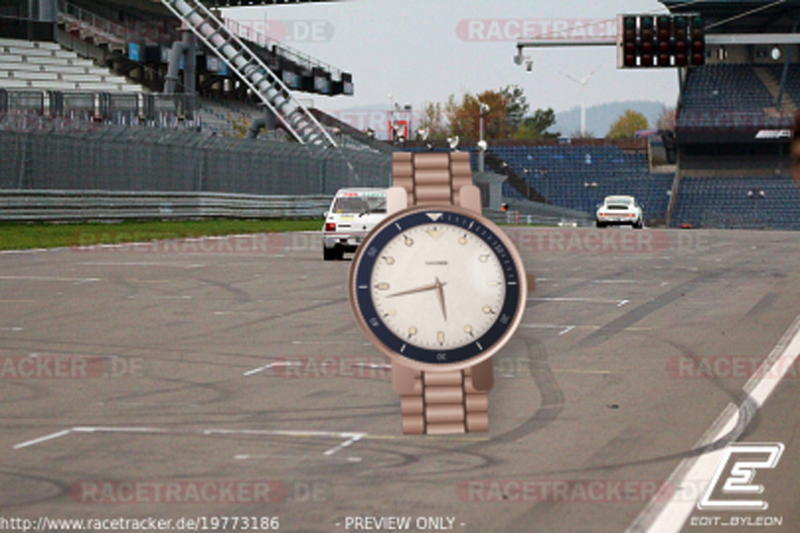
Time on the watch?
5:43
